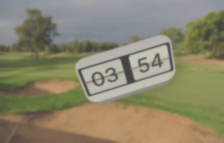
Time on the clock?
3:54
